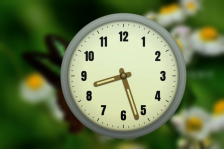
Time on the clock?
8:27
